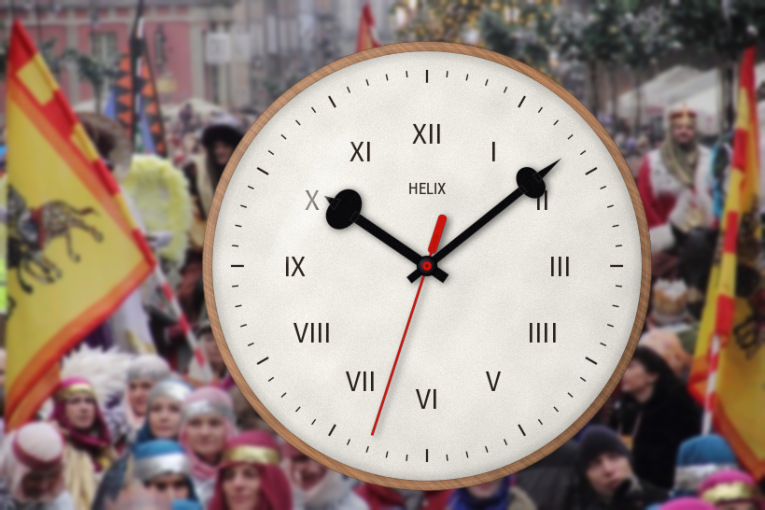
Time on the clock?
10:08:33
